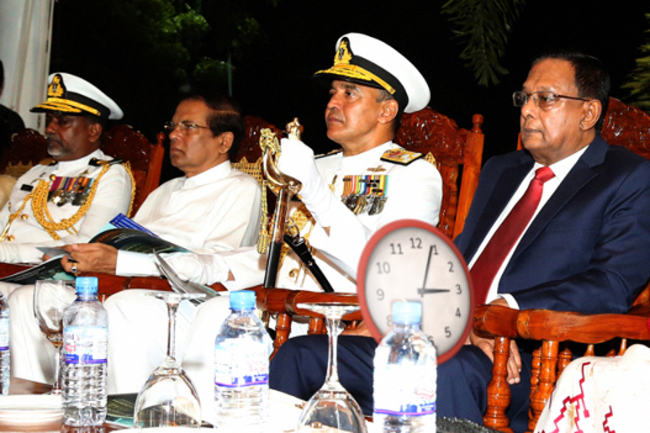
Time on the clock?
3:04
